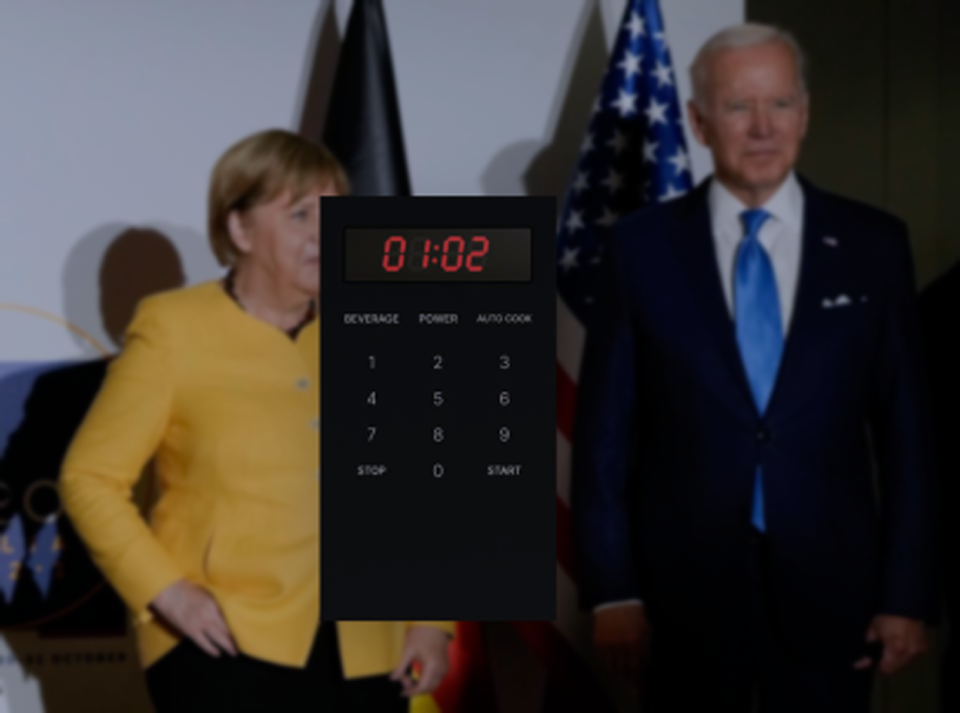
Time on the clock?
1:02
